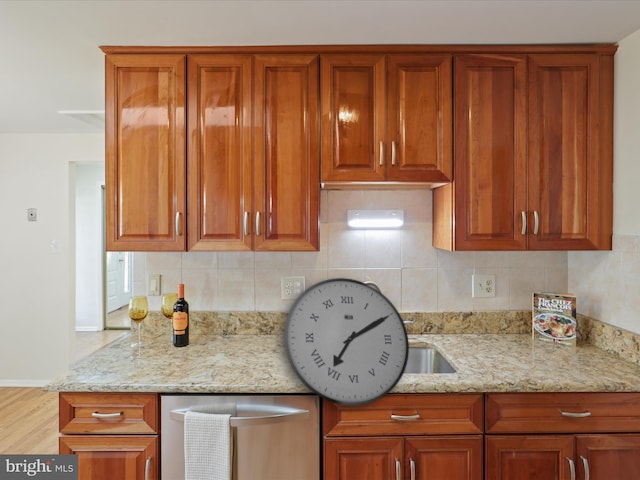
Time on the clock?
7:10
